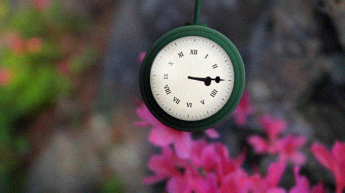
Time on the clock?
3:15
